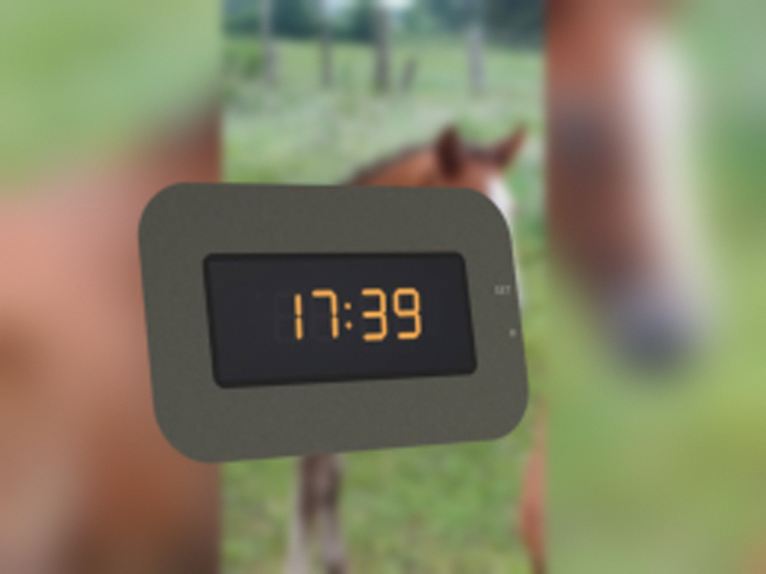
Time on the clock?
17:39
